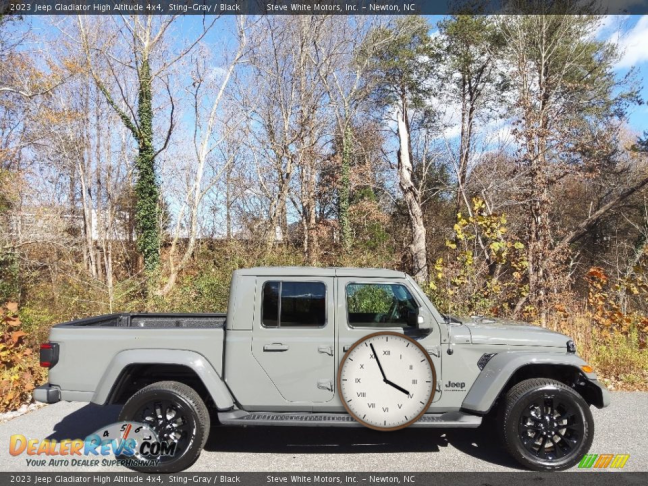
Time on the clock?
3:56
